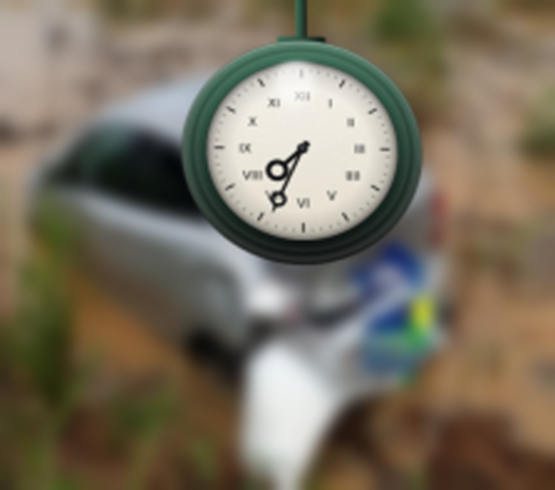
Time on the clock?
7:34
